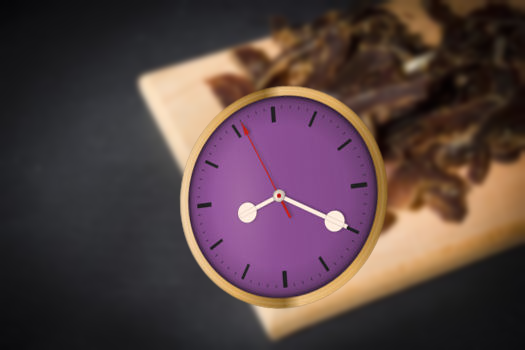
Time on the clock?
8:19:56
